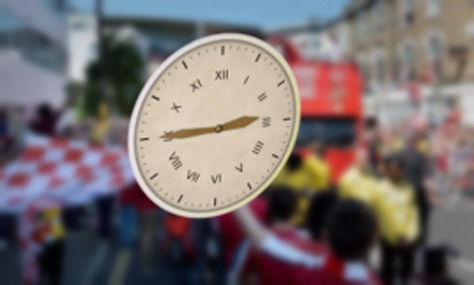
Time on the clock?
2:45
